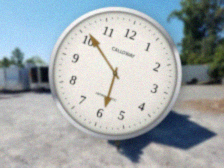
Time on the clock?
5:51
